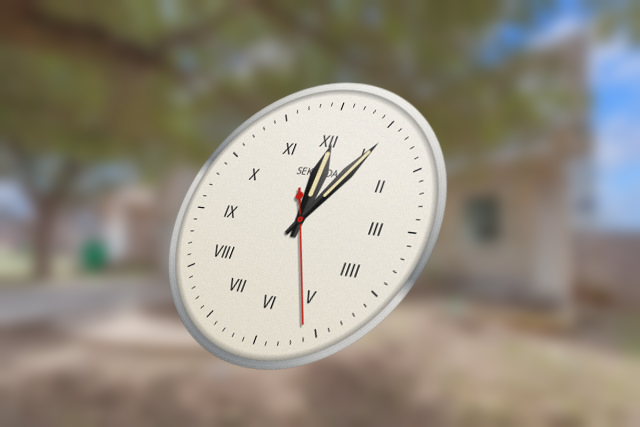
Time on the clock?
12:05:26
